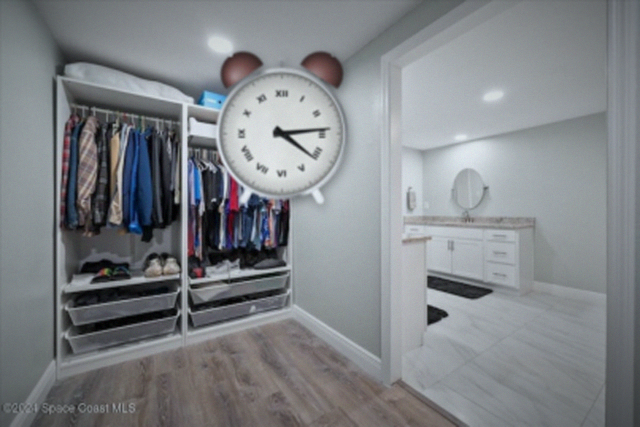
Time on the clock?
4:14
